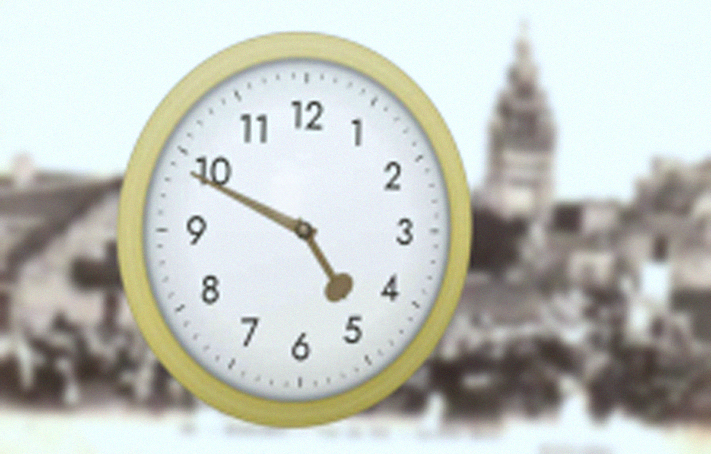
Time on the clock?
4:49
